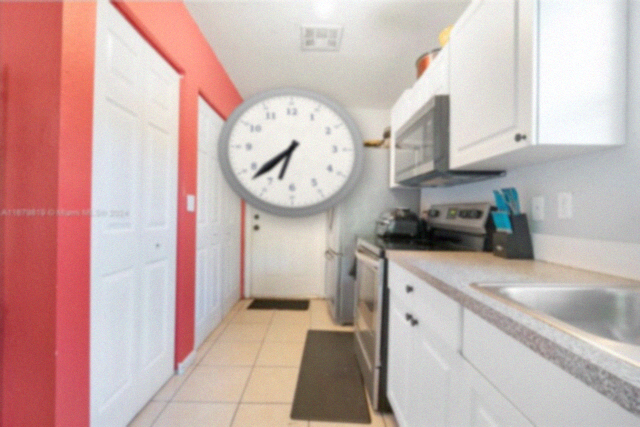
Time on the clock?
6:38
